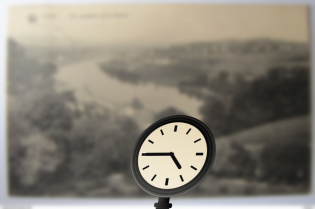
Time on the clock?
4:45
